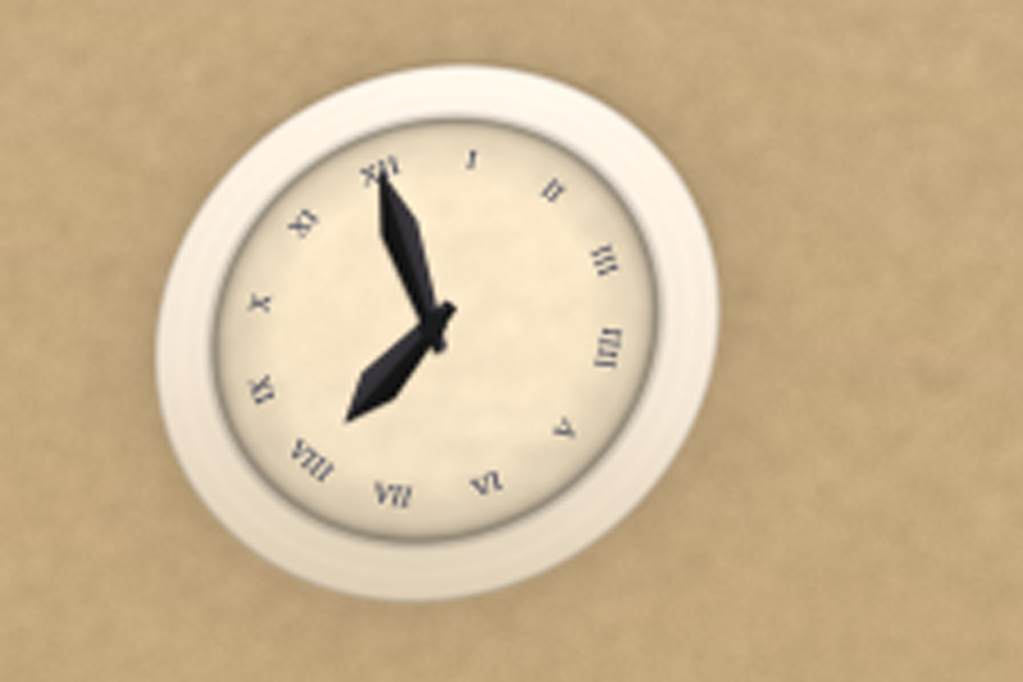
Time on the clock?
8:00
